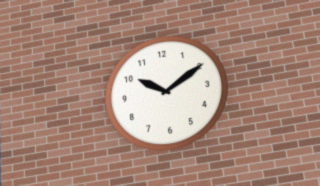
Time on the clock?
10:10
